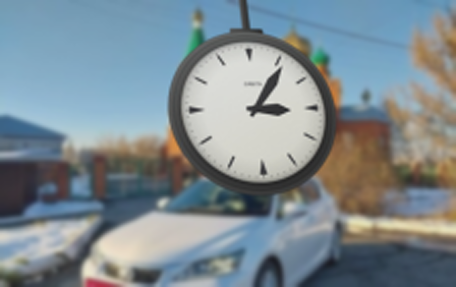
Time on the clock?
3:06
